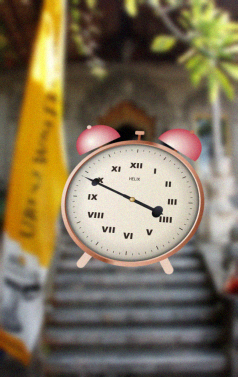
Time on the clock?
3:49
